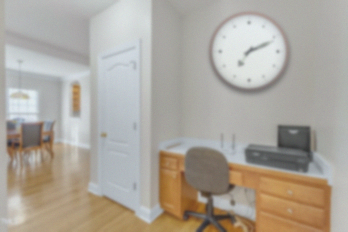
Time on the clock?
7:11
